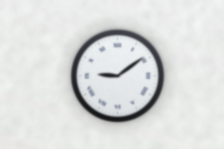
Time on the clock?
9:09
